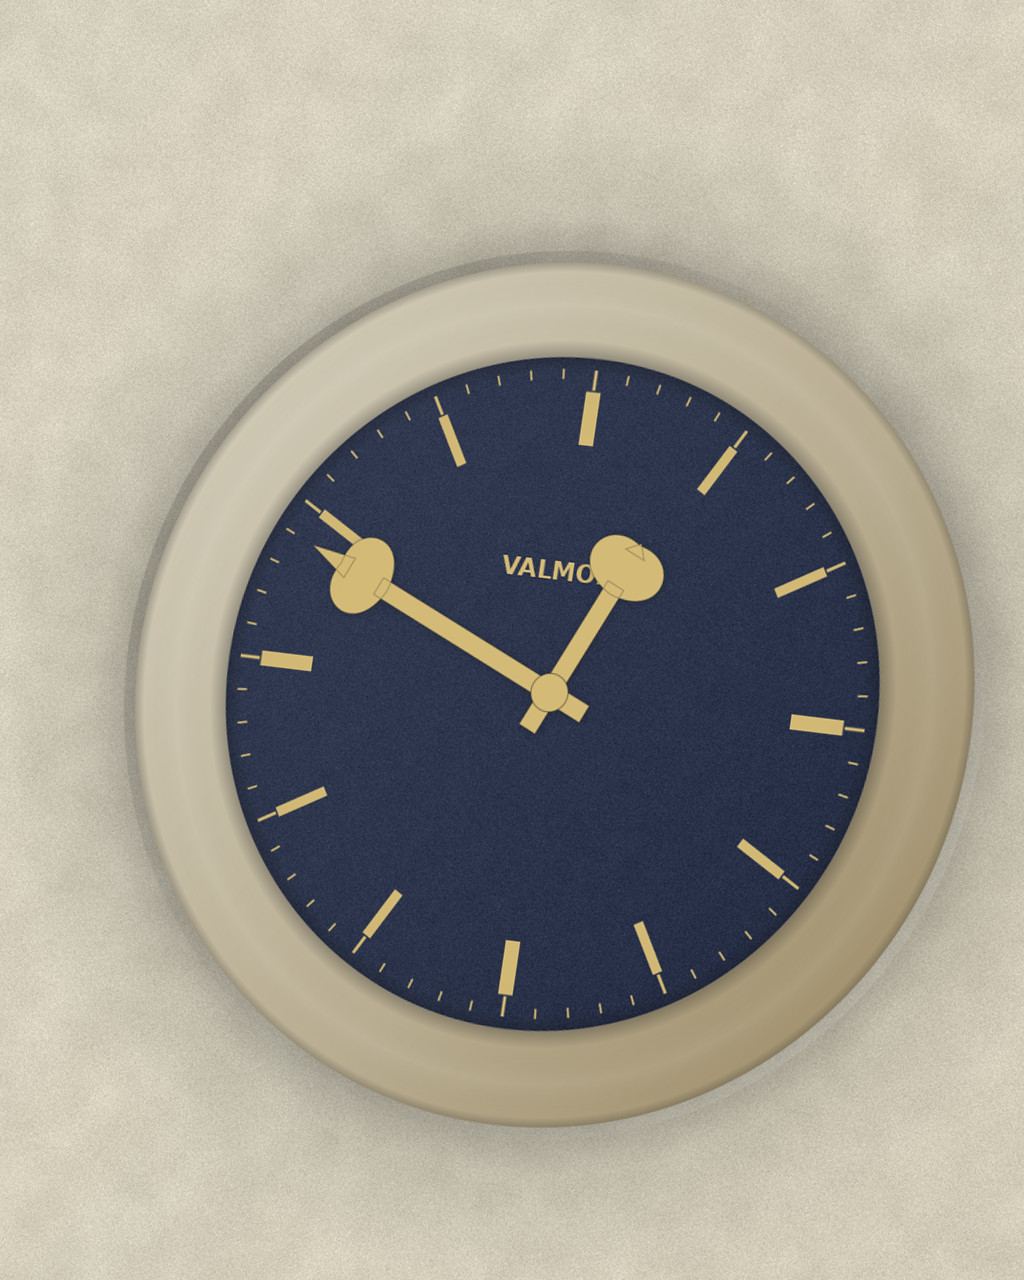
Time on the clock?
12:49
